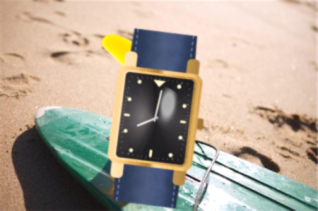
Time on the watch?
8:01
